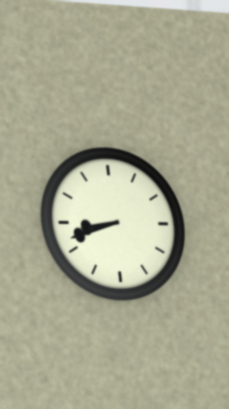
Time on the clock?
8:42
